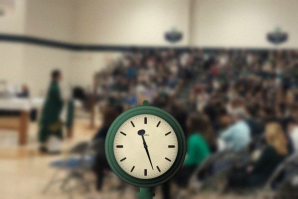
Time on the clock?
11:27
